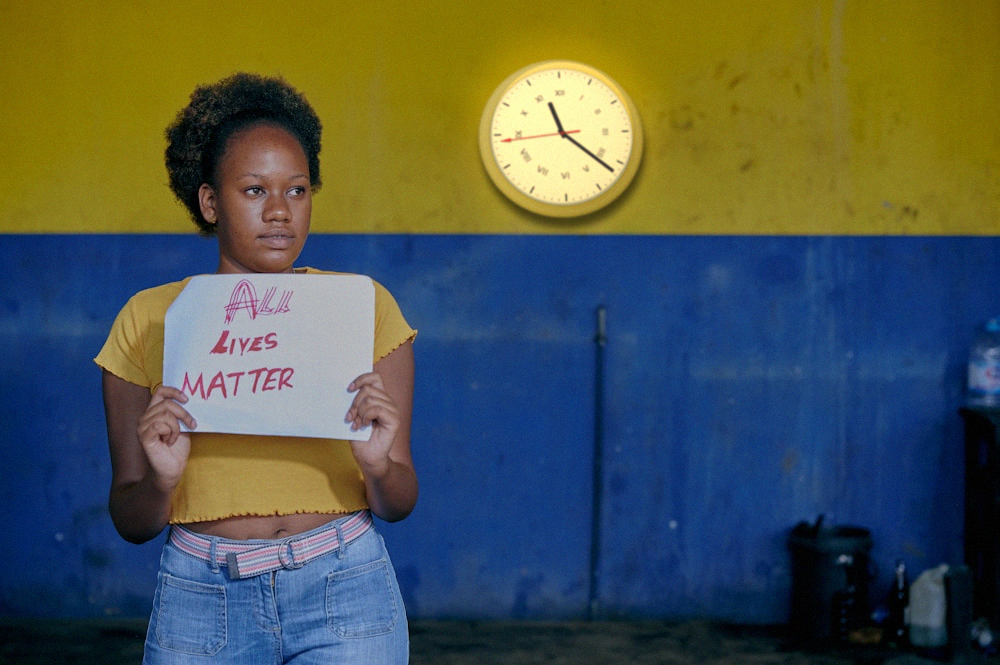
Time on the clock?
11:21:44
